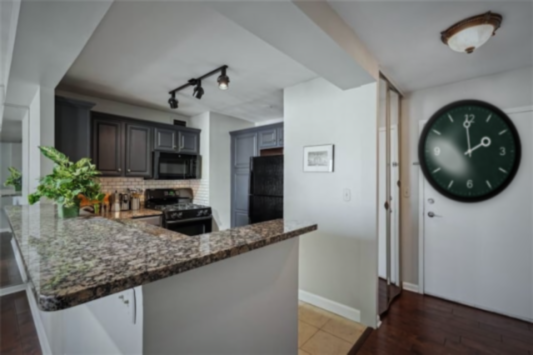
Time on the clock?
1:59
